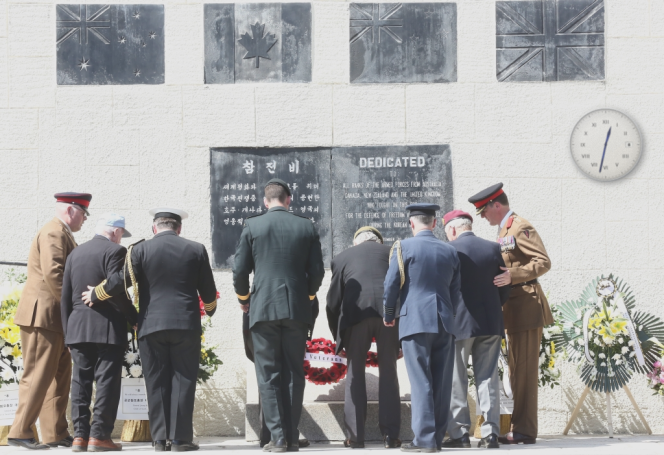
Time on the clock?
12:32
